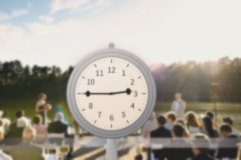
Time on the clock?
2:45
